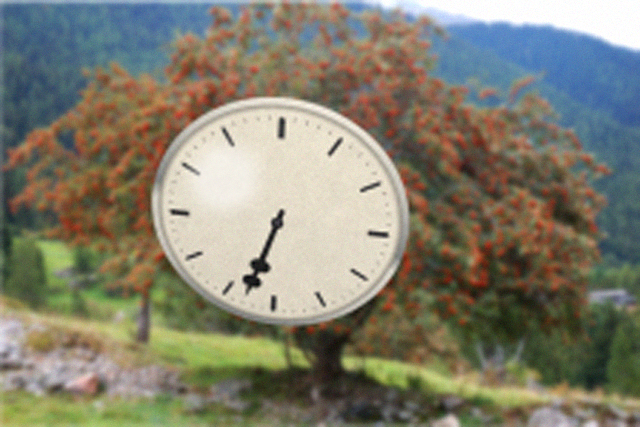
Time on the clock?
6:33
